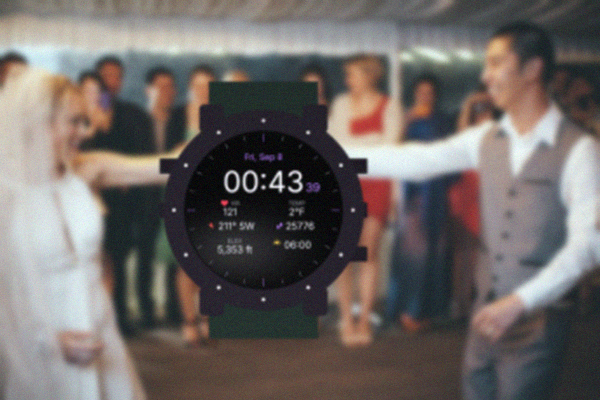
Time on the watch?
0:43
